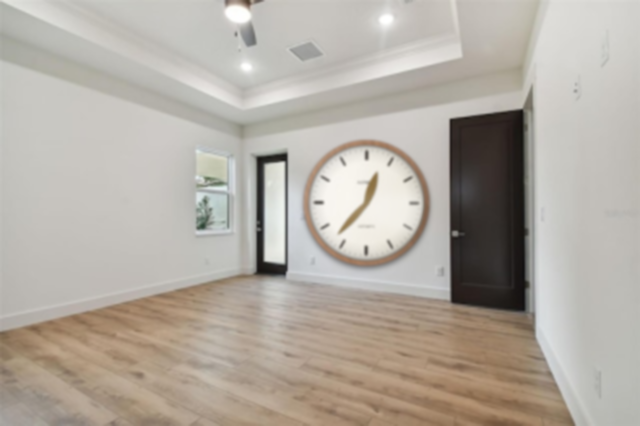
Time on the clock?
12:37
